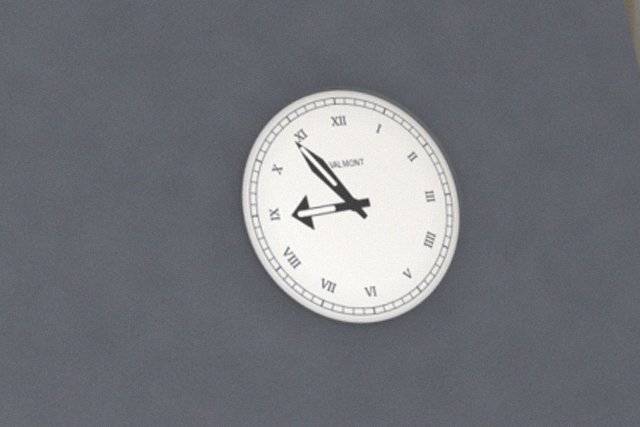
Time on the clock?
8:54
